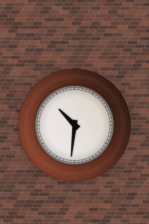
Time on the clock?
10:31
